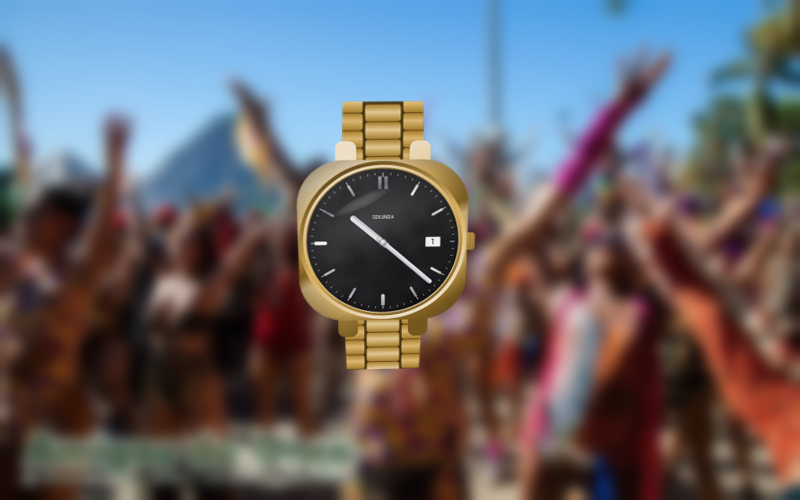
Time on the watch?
10:22
